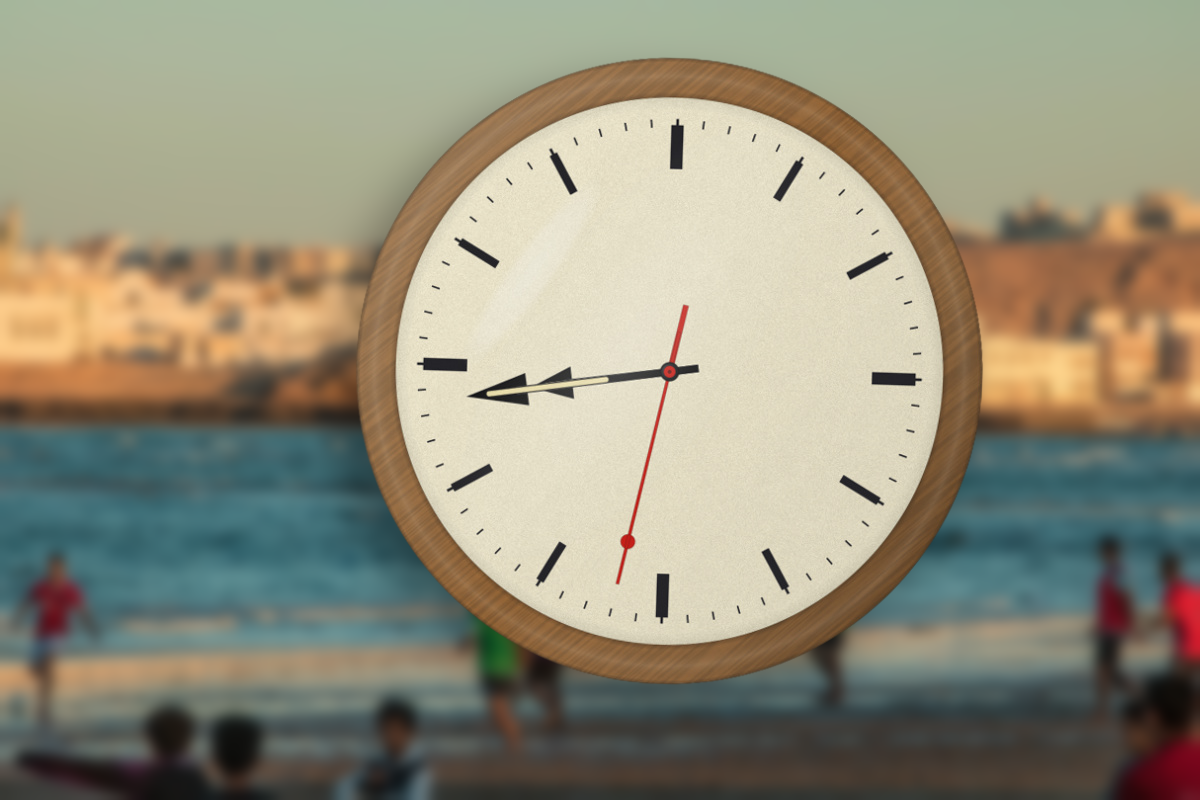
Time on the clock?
8:43:32
